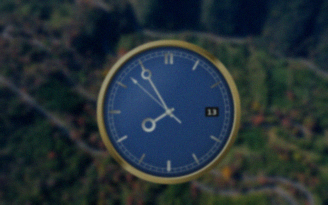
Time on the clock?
7:54:52
